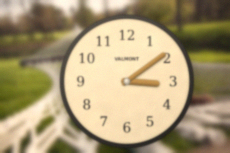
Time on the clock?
3:09
